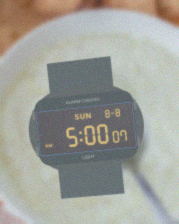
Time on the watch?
5:00:07
